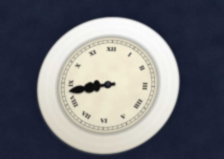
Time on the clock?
8:43
